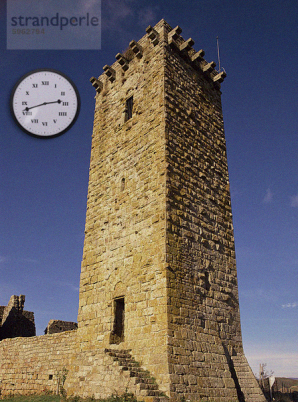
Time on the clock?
2:42
